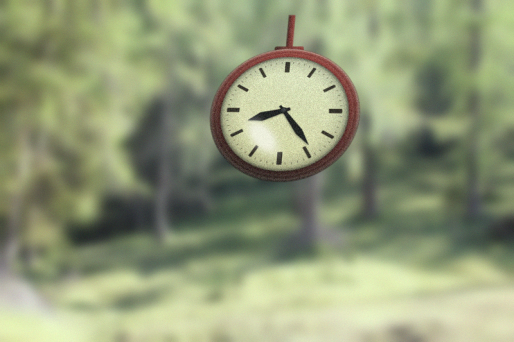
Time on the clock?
8:24
